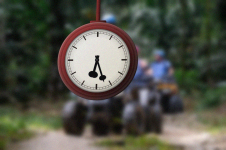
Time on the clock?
6:27
